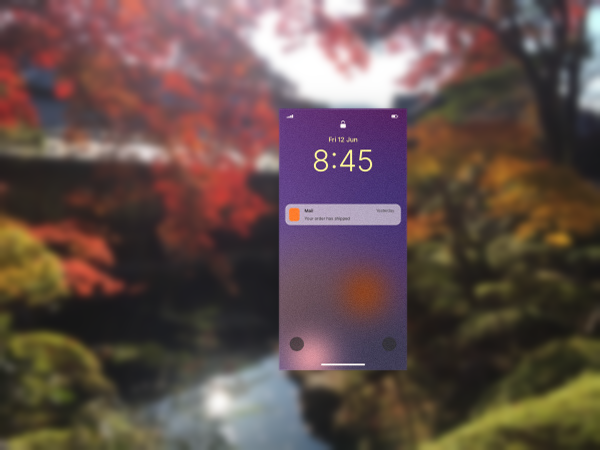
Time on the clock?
8:45
